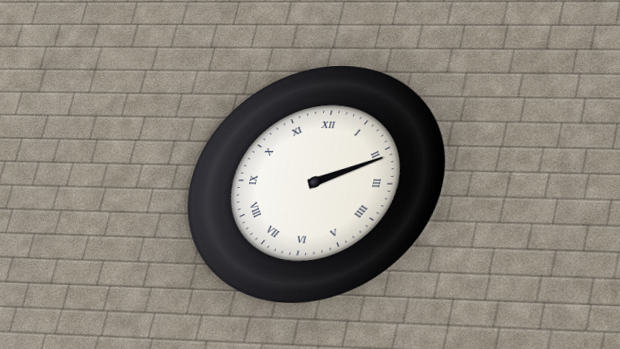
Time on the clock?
2:11
